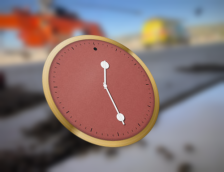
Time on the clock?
12:28
